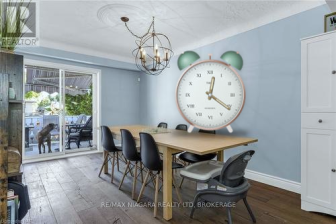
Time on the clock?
12:21
